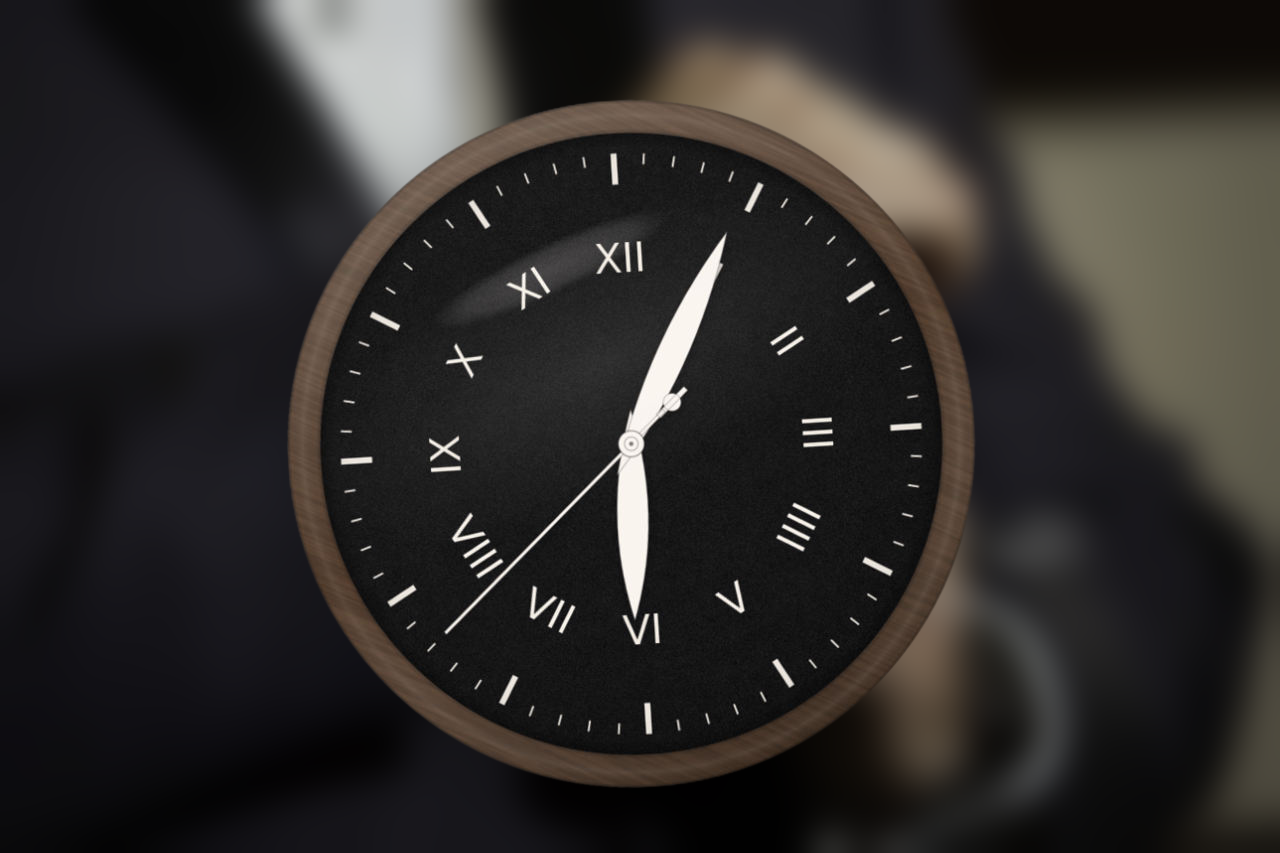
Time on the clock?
6:04:38
